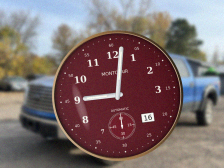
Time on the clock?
9:02
